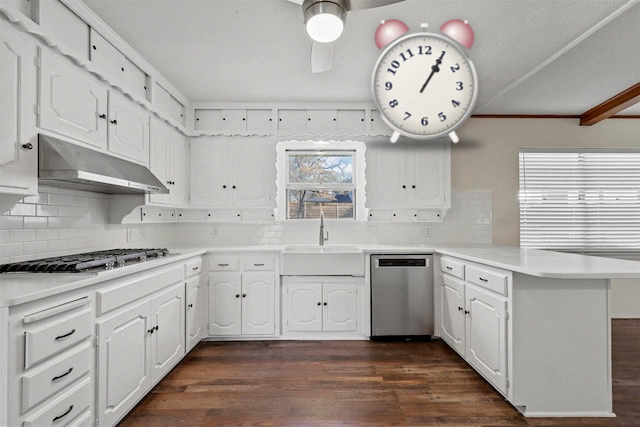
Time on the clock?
1:05
